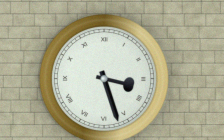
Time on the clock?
3:27
